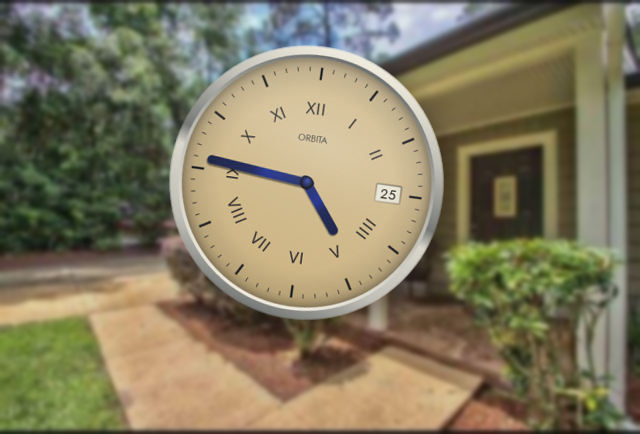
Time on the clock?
4:46
